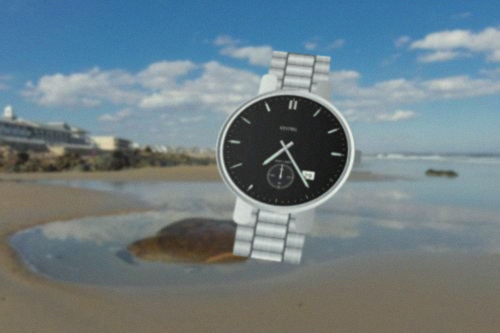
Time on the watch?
7:24
